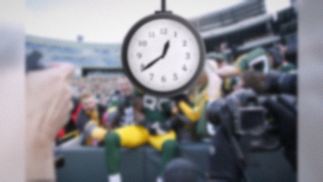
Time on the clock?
12:39
